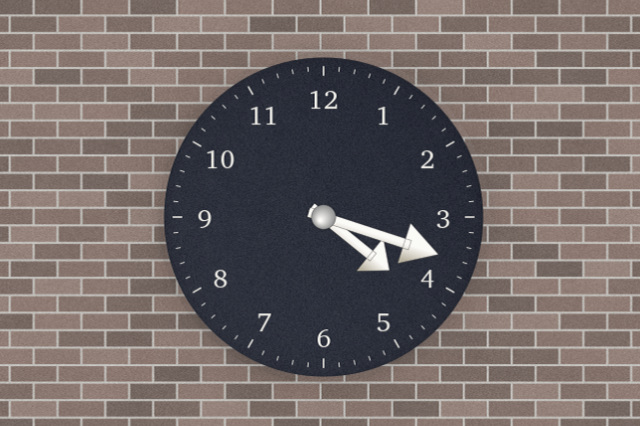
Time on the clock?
4:18
